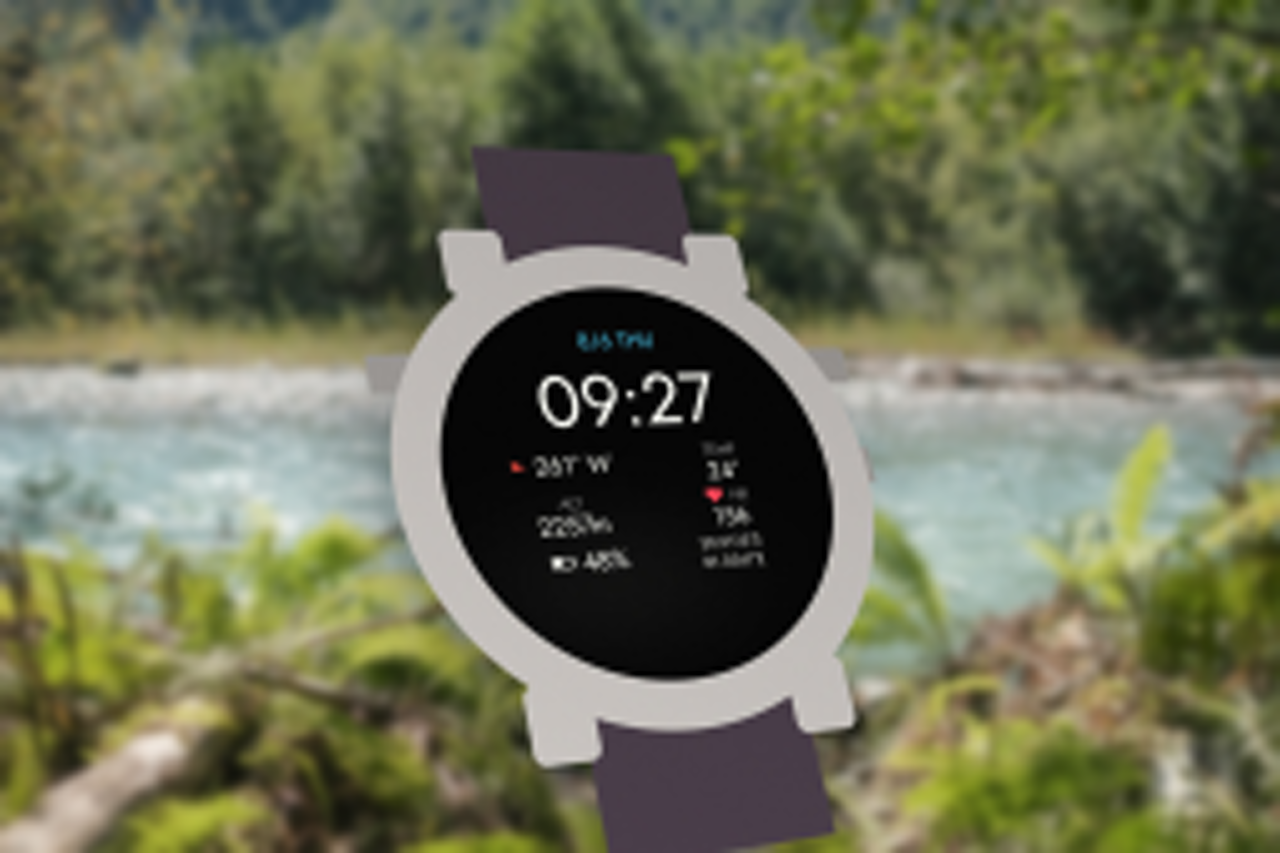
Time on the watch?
9:27
